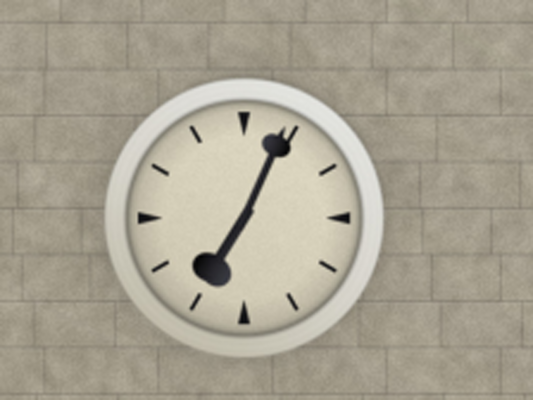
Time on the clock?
7:04
